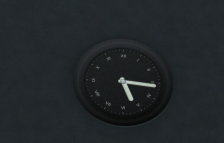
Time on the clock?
5:16
